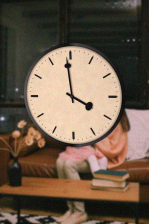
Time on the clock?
3:59
